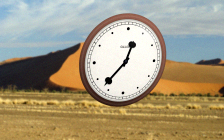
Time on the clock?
12:37
